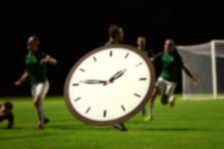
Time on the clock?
1:46
